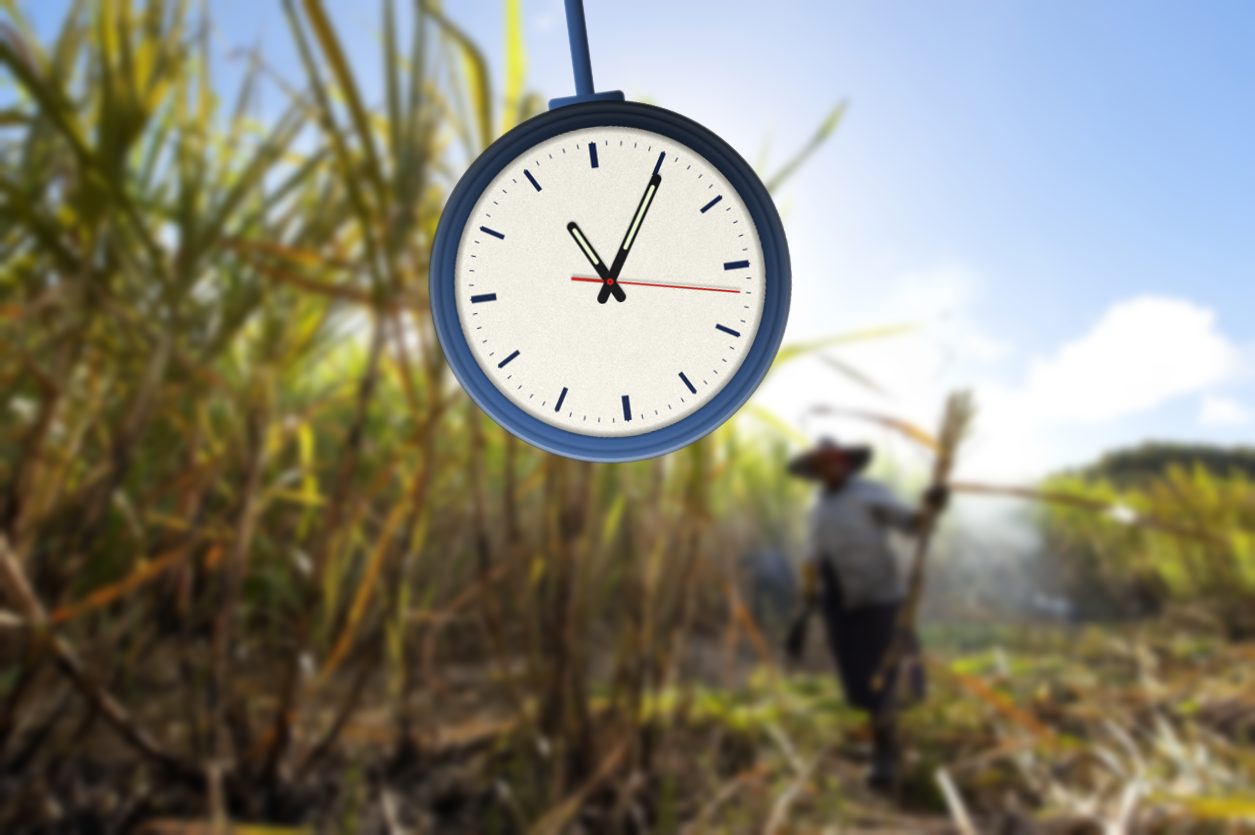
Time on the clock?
11:05:17
